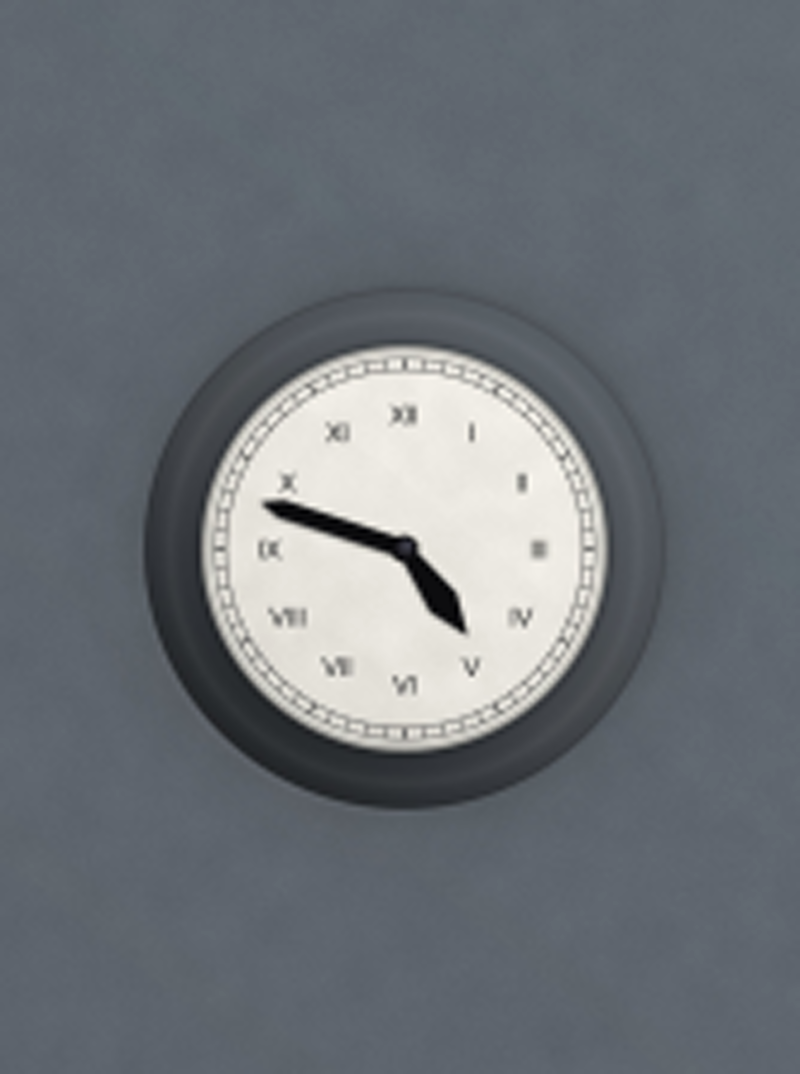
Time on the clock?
4:48
